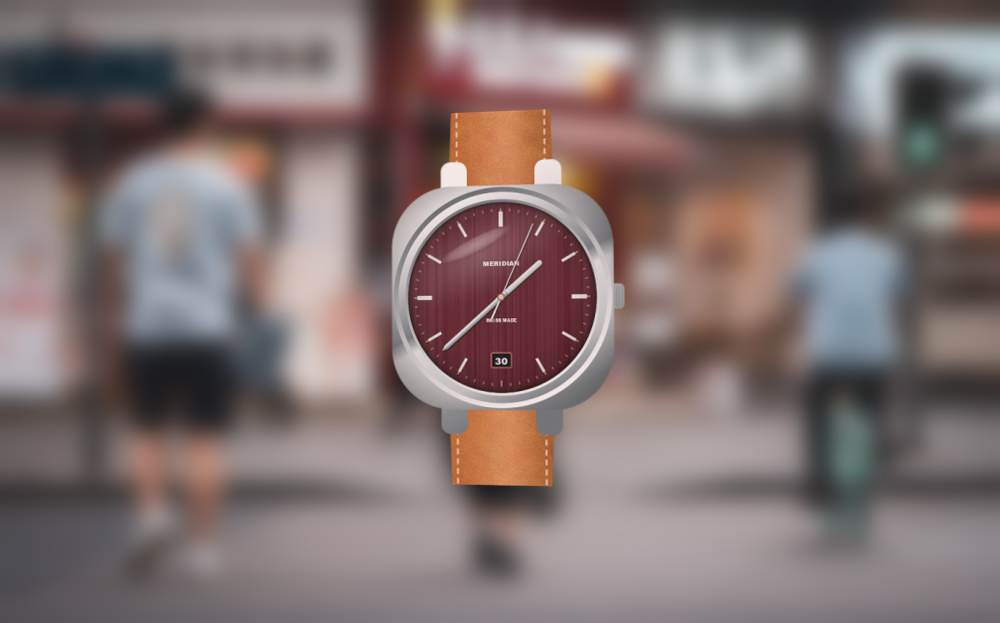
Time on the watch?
1:38:04
